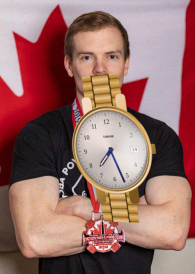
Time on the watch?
7:27
